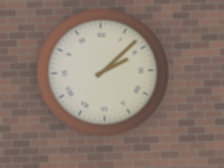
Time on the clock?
2:08
